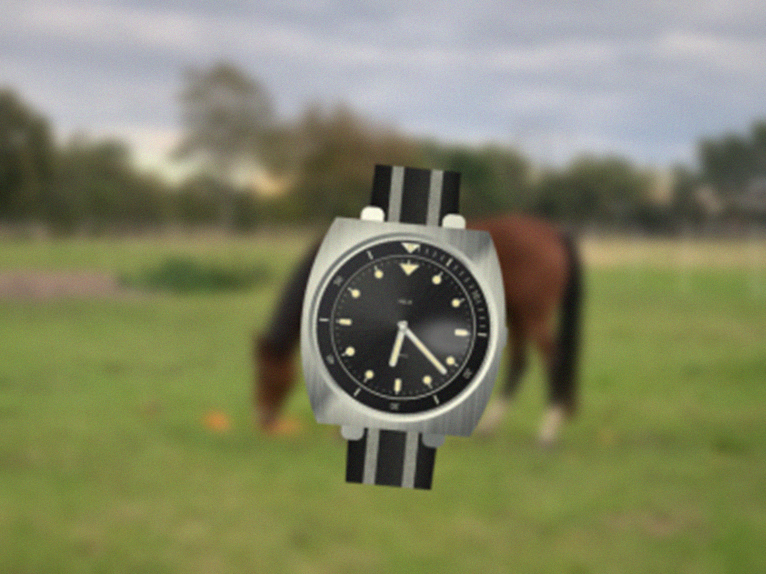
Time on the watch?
6:22
